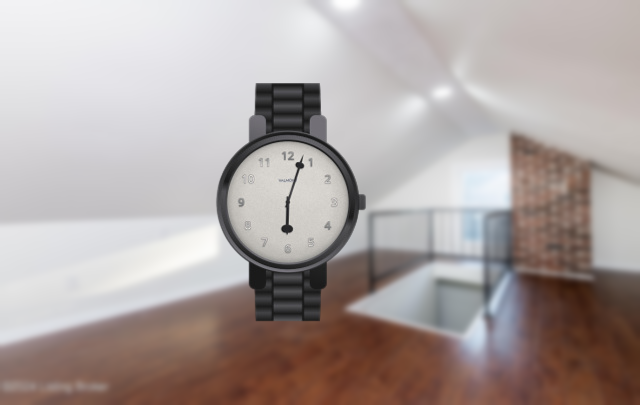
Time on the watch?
6:03
